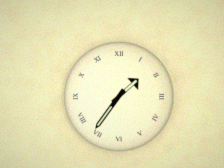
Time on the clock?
1:36
